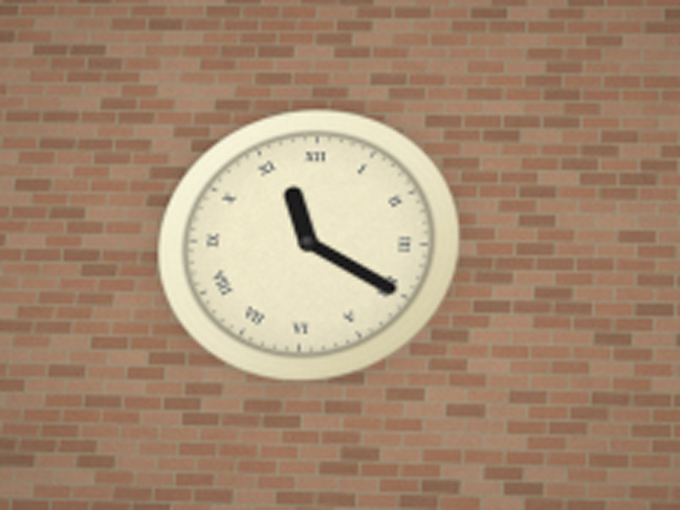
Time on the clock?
11:20
